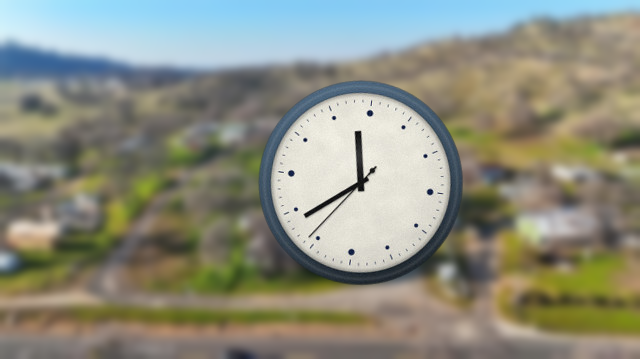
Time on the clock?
11:38:36
